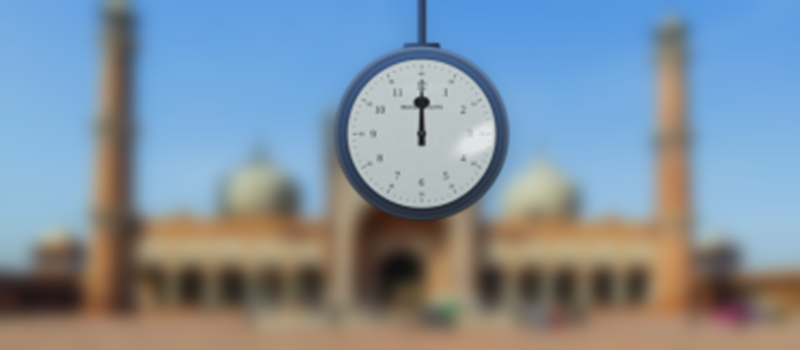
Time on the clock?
12:00
